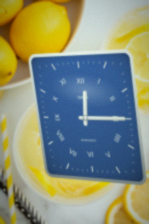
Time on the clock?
12:15
